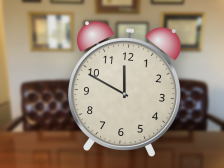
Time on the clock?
11:49
